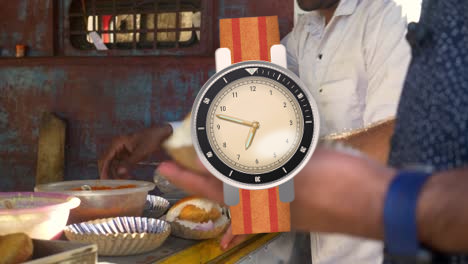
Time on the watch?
6:48
